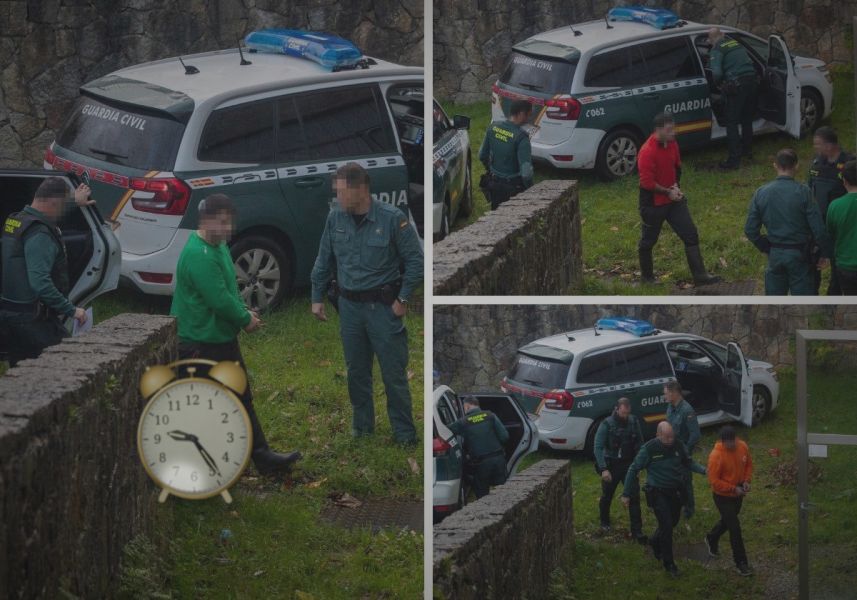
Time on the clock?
9:24
